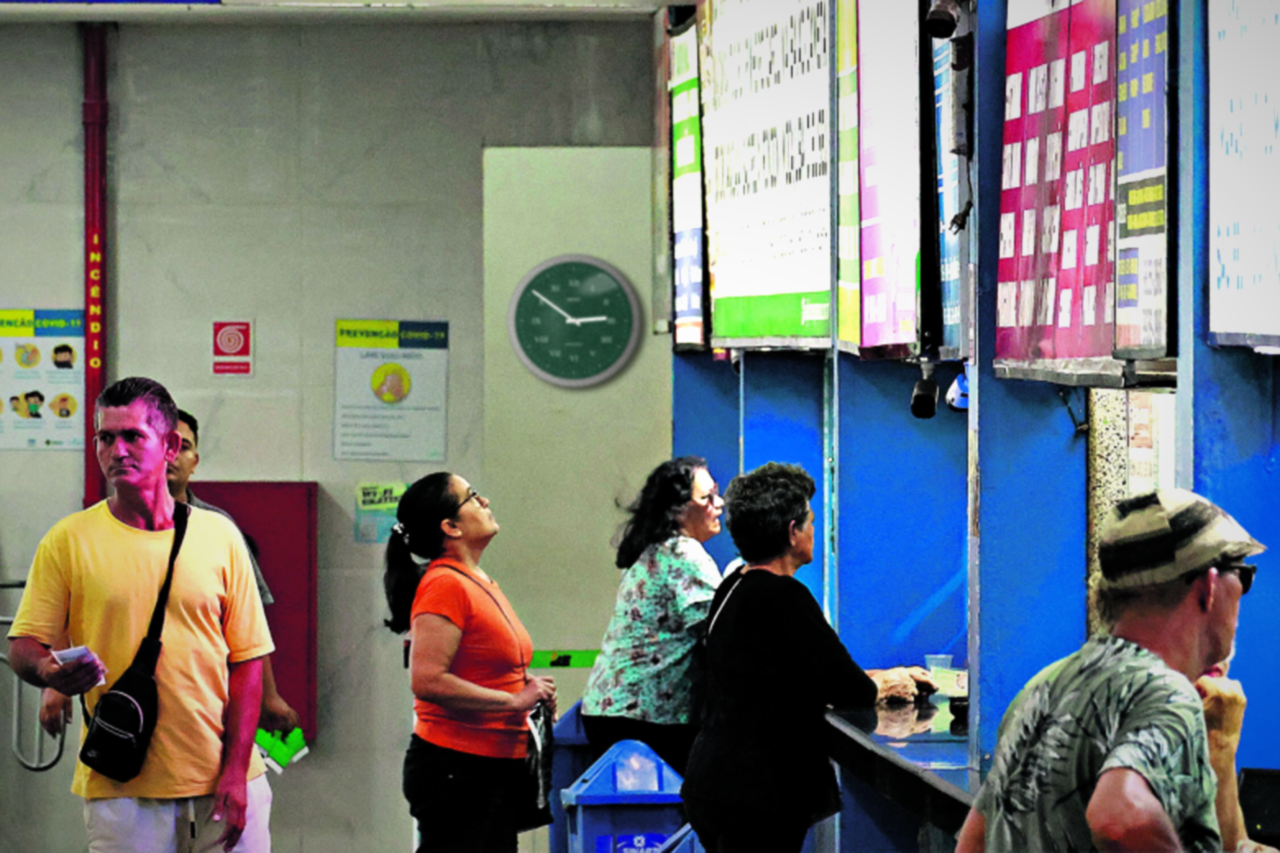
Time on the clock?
2:51
